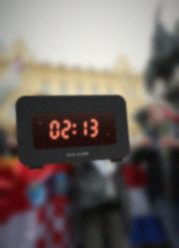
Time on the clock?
2:13
